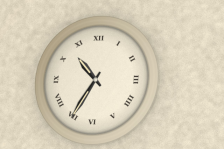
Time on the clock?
10:35
